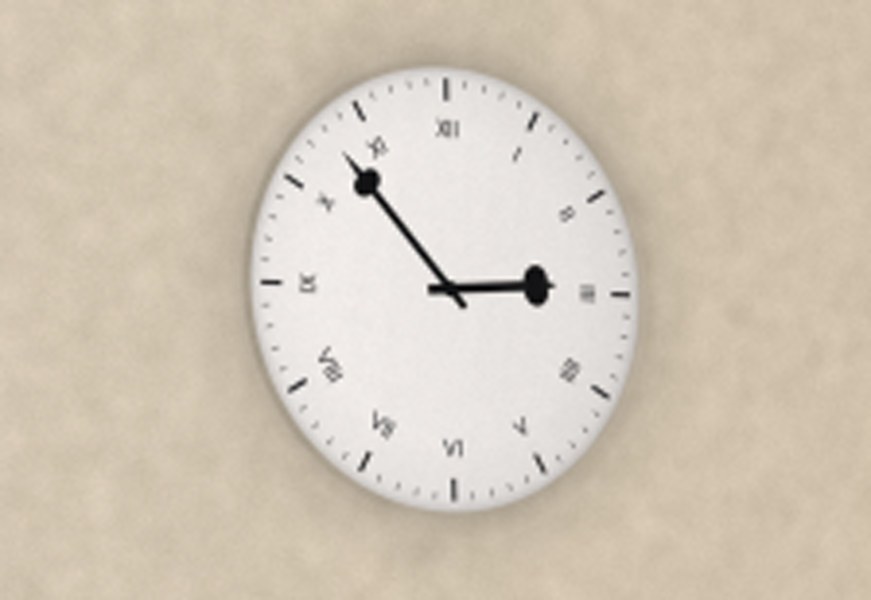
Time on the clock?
2:53
